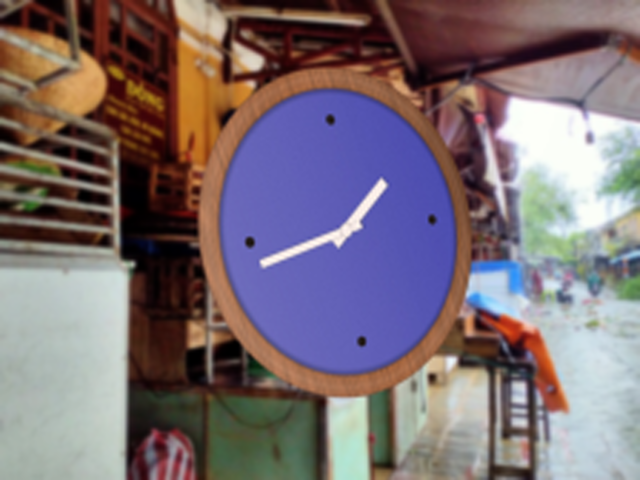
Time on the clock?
1:43
